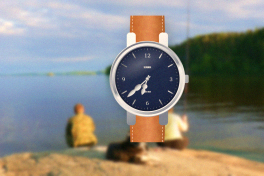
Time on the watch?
6:38
